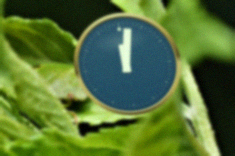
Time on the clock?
12:02
